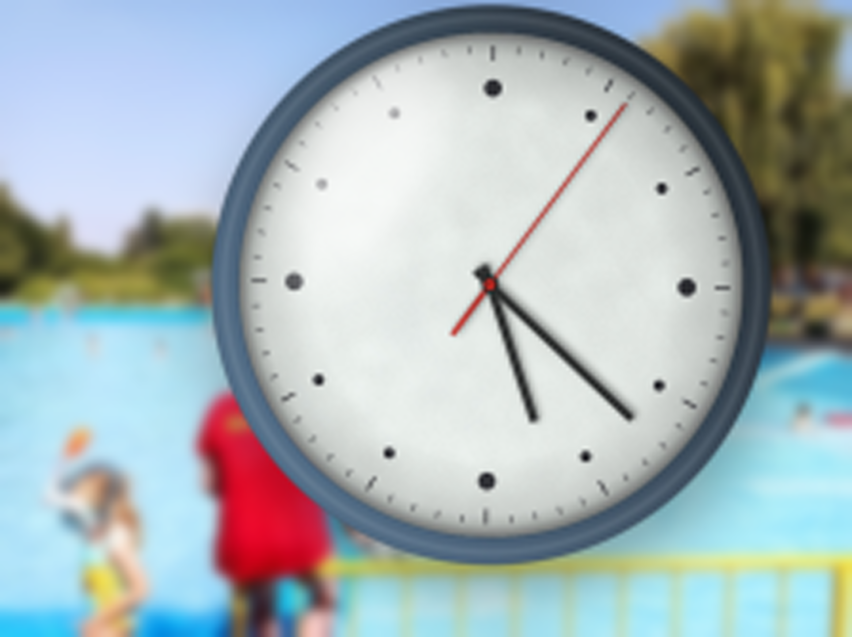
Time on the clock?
5:22:06
